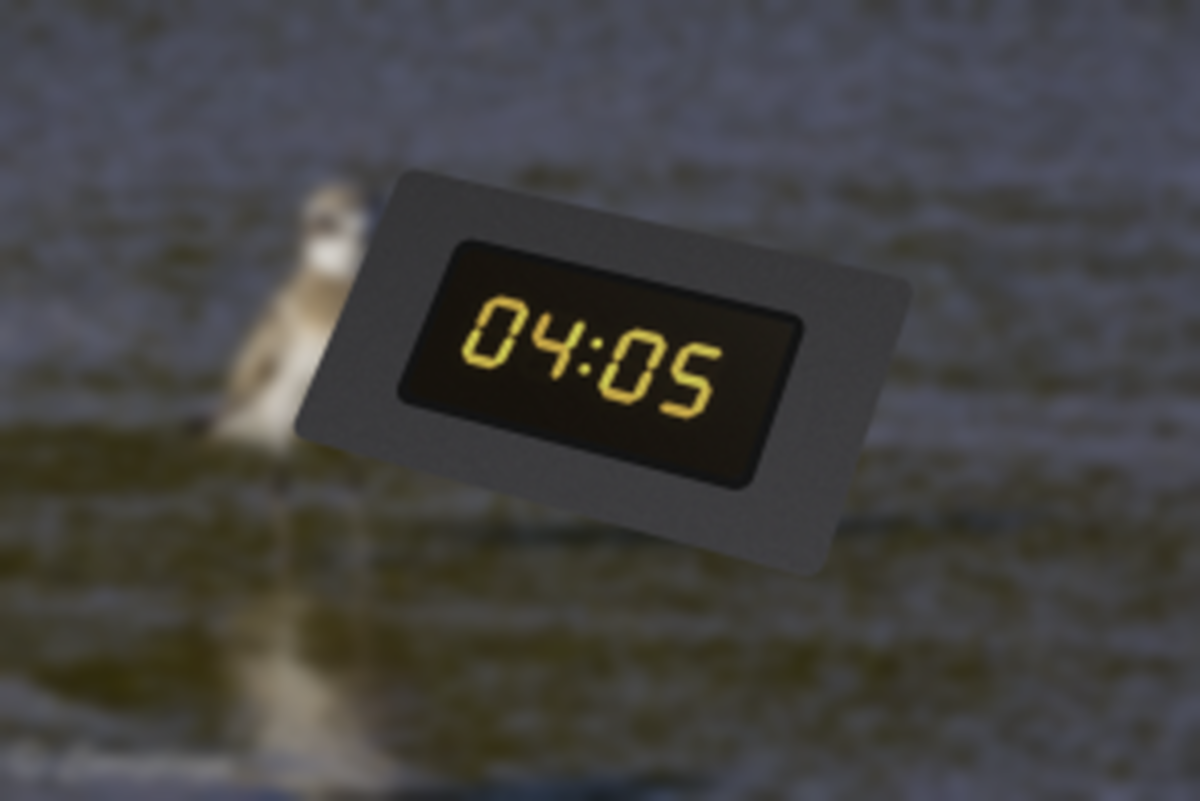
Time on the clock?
4:05
